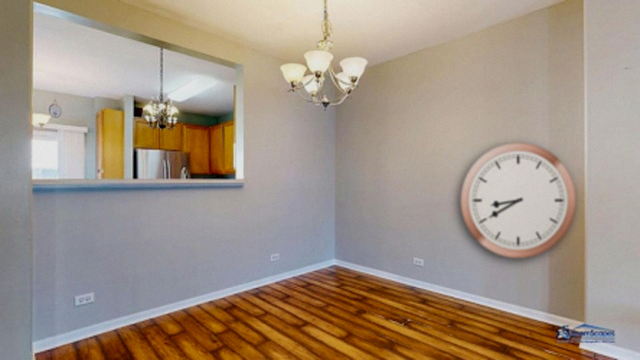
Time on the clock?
8:40
